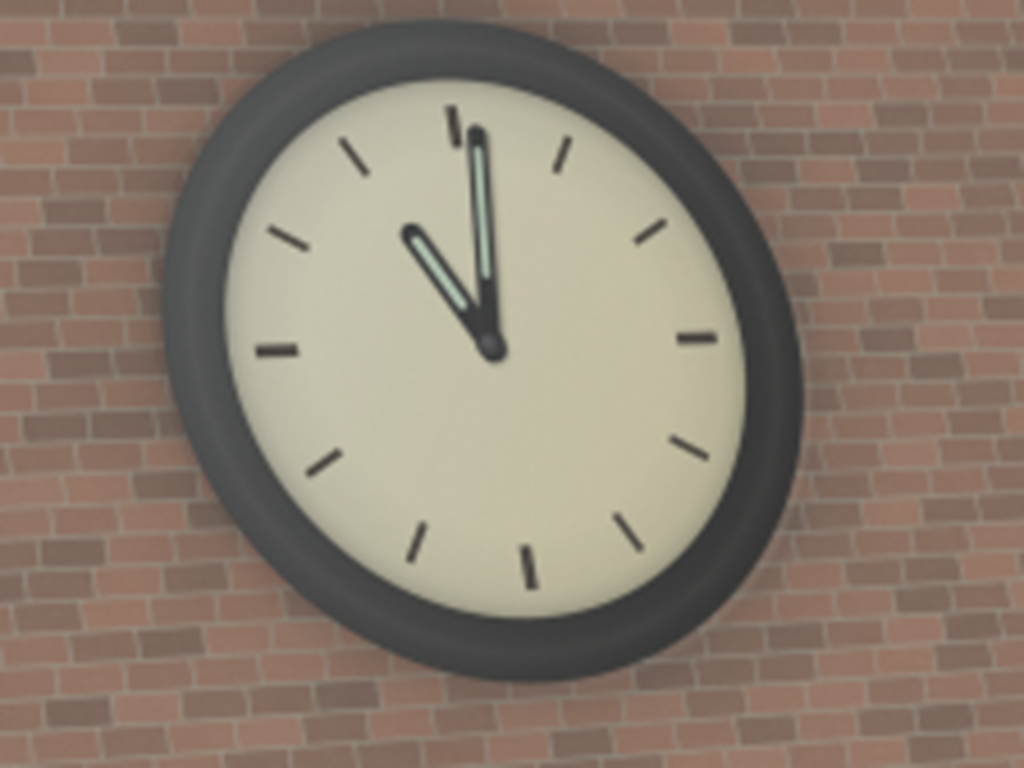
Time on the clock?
11:01
